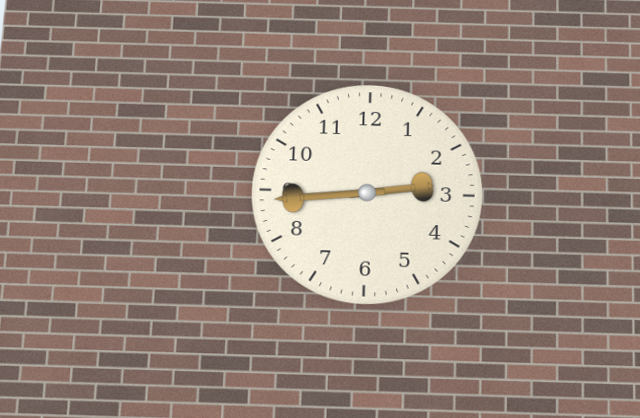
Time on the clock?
2:44
